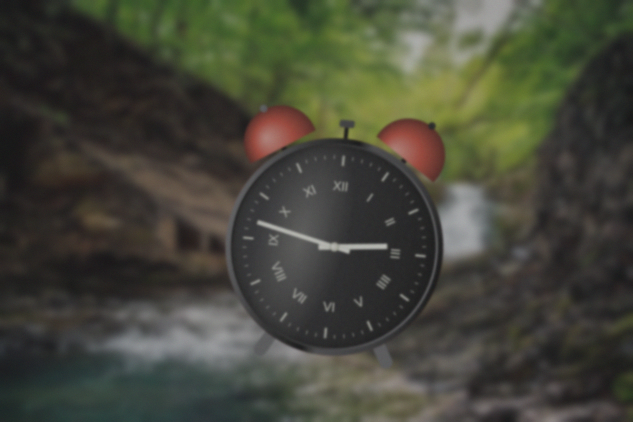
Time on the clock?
2:47
